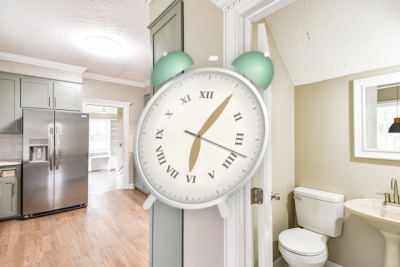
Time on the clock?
6:05:18
